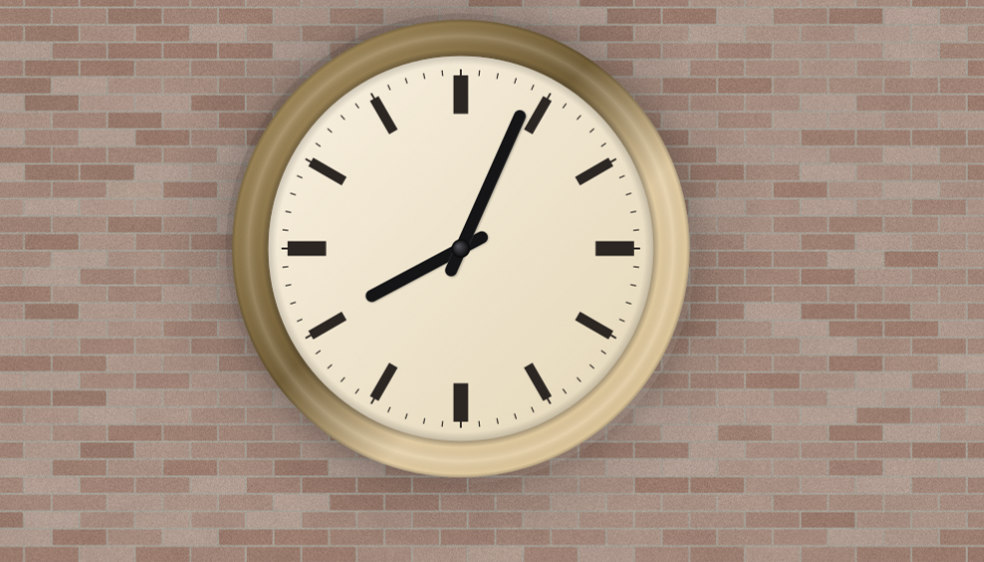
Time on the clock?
8:04
